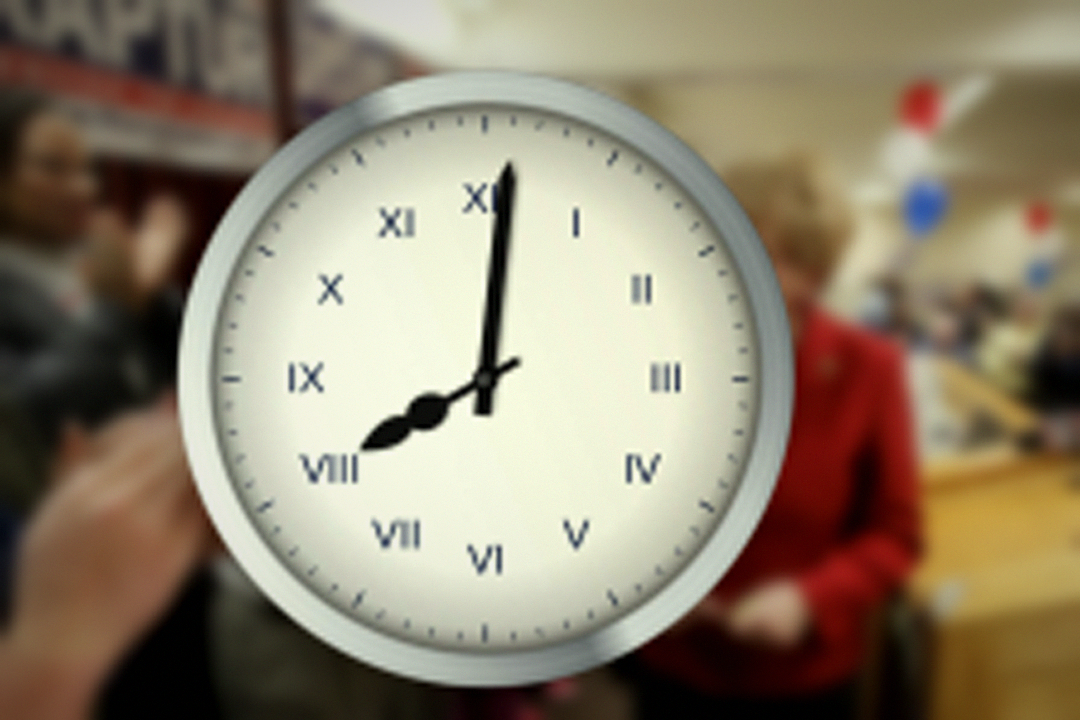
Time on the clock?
8:01
